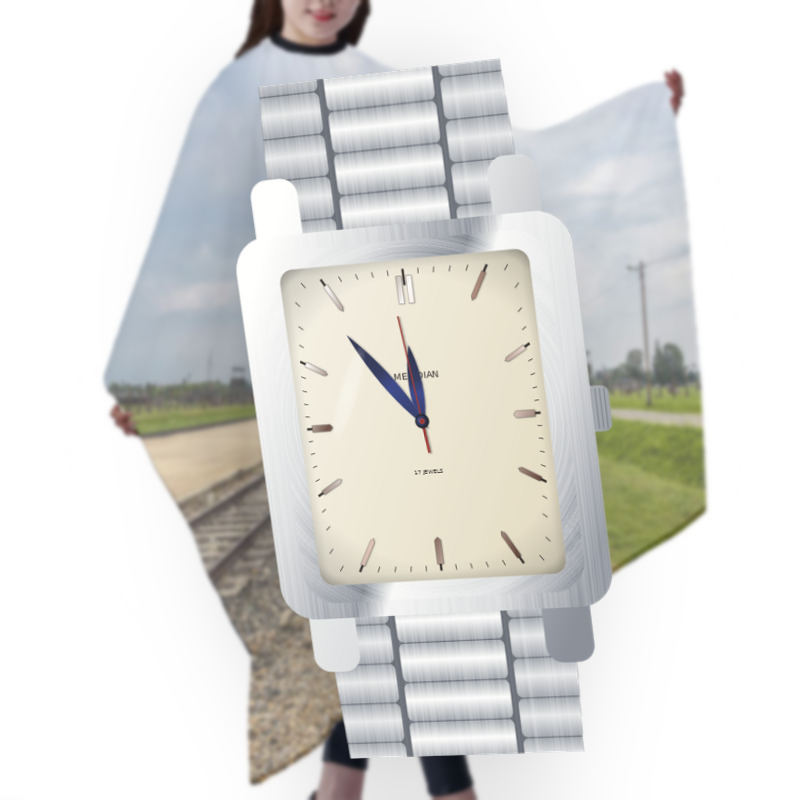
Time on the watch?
11:53:59
